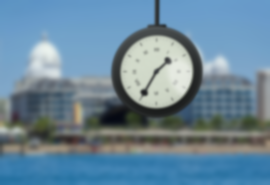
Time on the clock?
1:35
